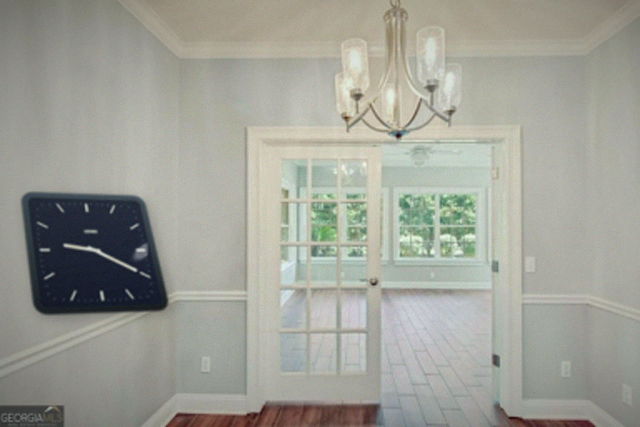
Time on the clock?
9:20
